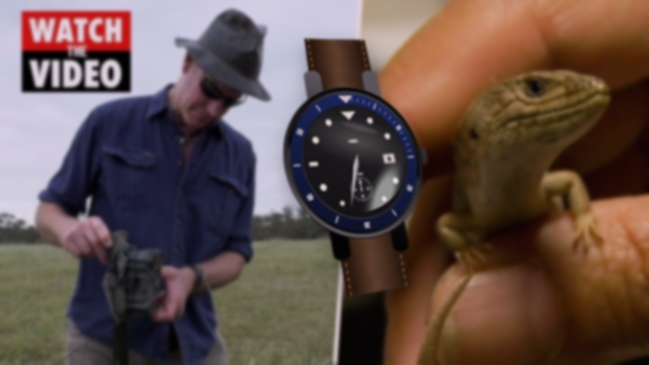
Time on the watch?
6:33
